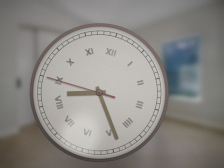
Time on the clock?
8:23:45
